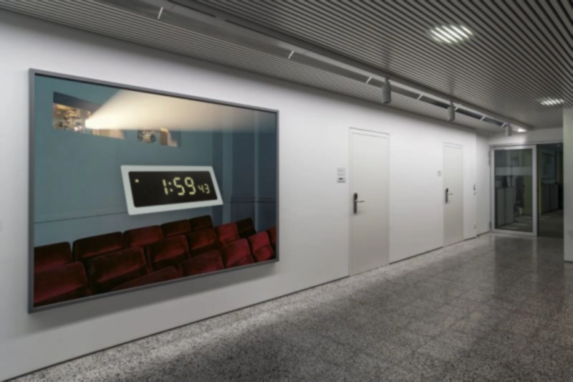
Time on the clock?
1:59
